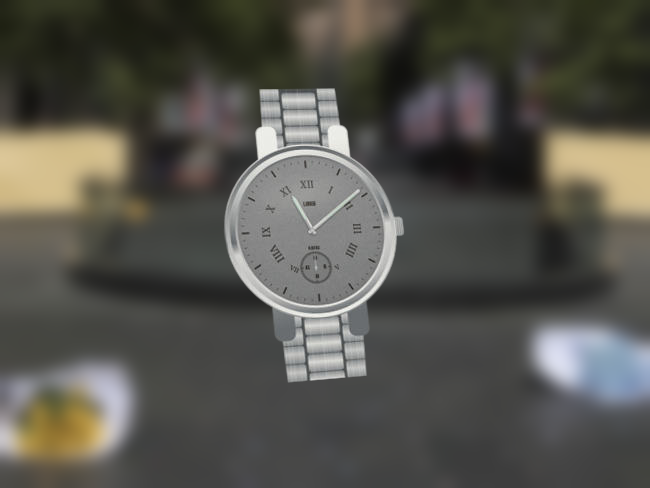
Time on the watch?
11:09
